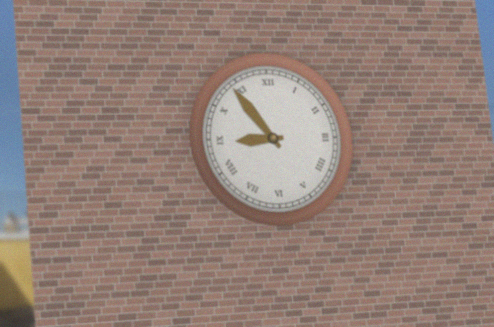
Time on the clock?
8:54
